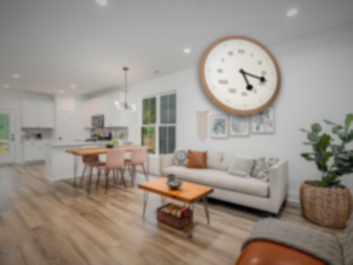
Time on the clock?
5:18
